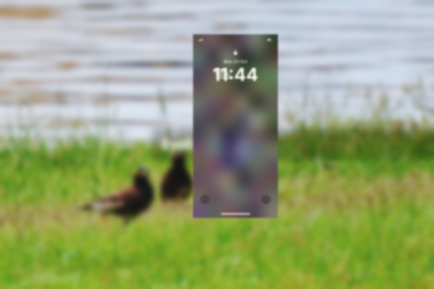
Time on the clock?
11:44
